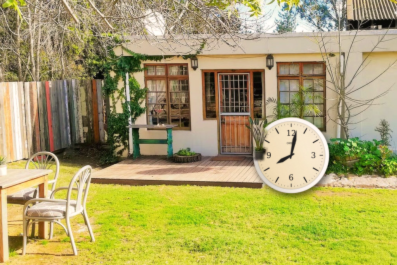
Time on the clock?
8:02
